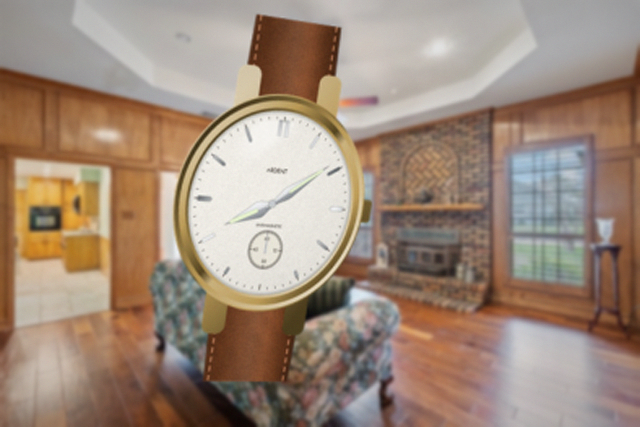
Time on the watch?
8:09
